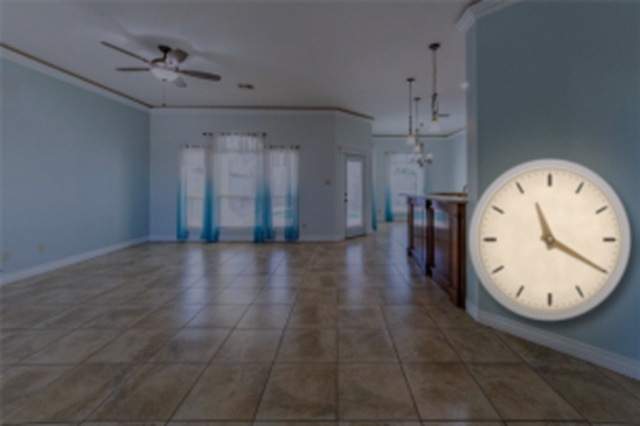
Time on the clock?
11:20
